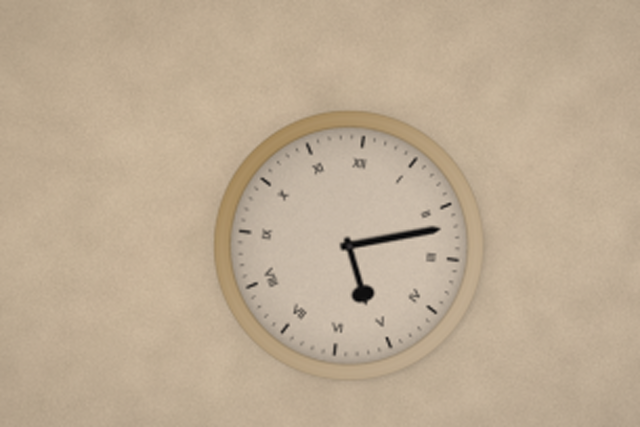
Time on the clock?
5:12
